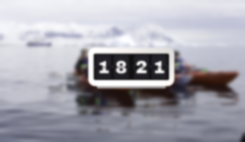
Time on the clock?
18:21
